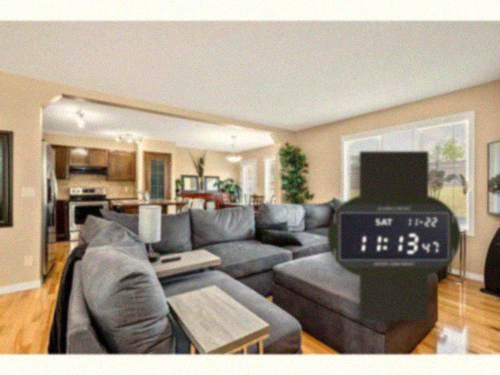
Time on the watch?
11:13:47
